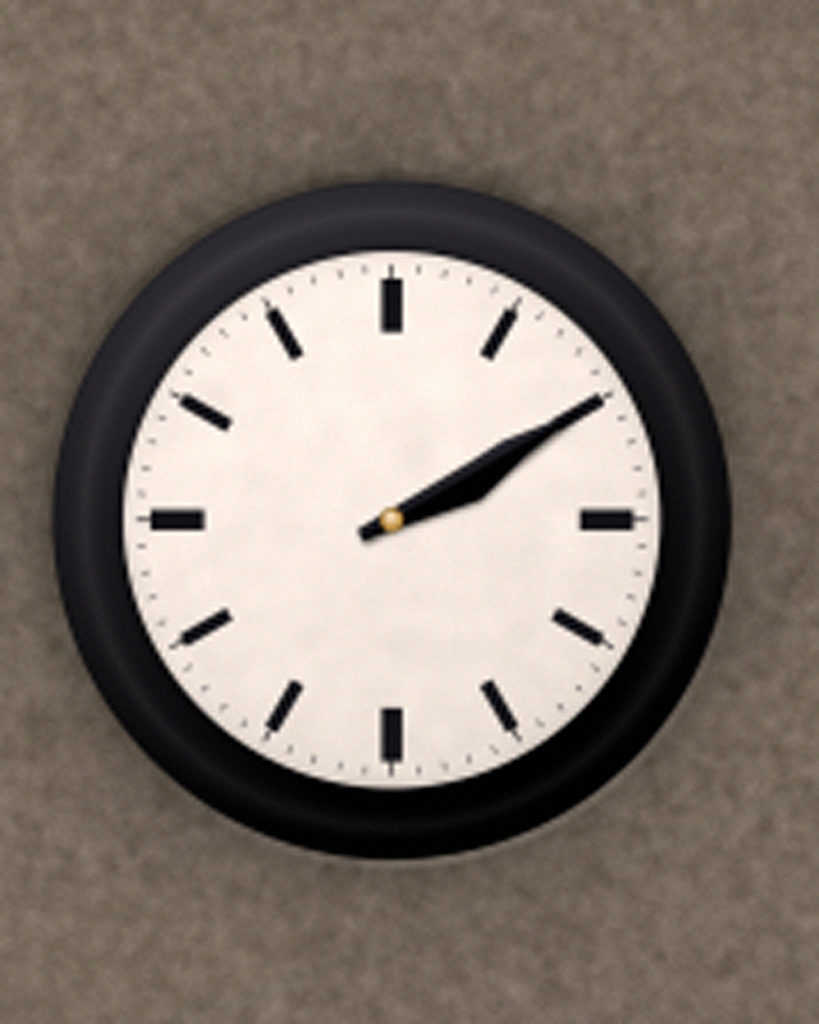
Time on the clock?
2:10
